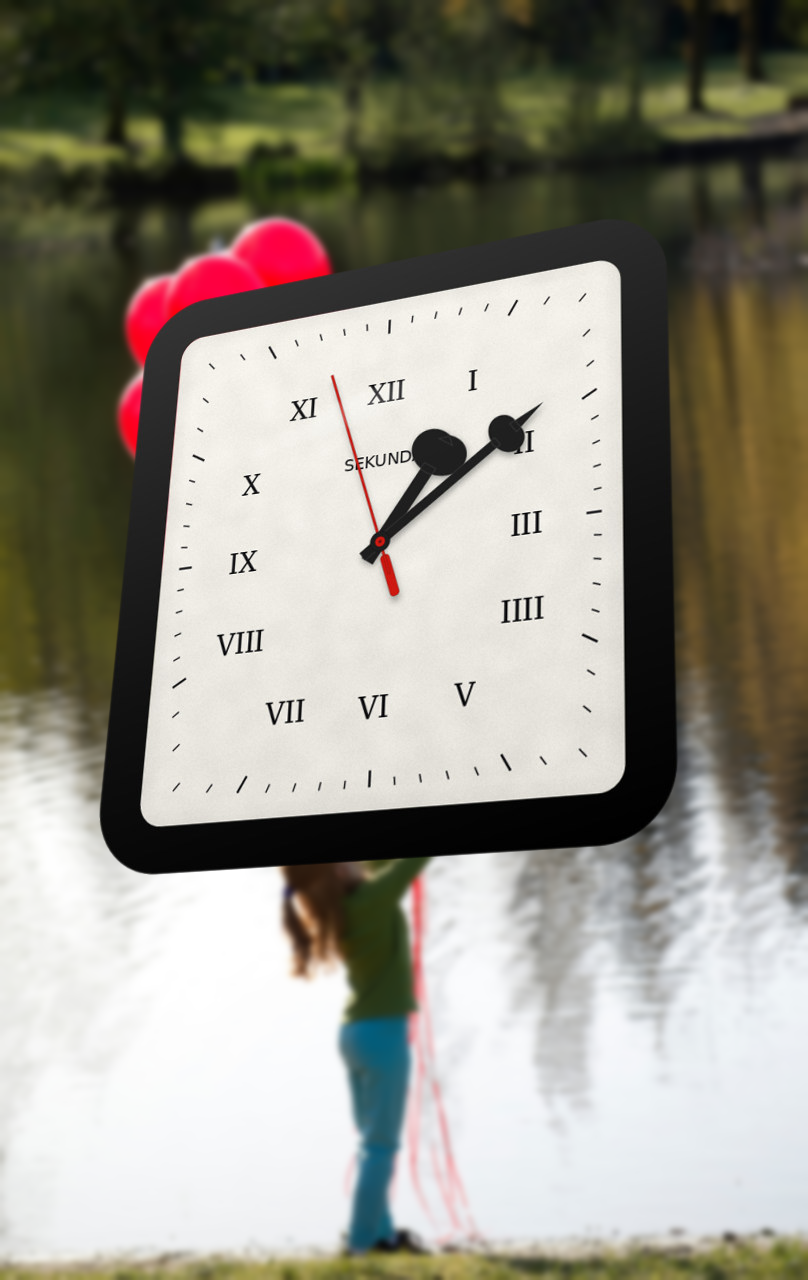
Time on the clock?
1:08:57
